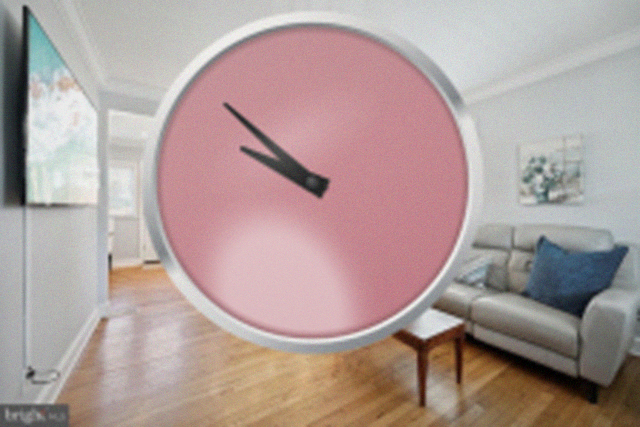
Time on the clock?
9:52
